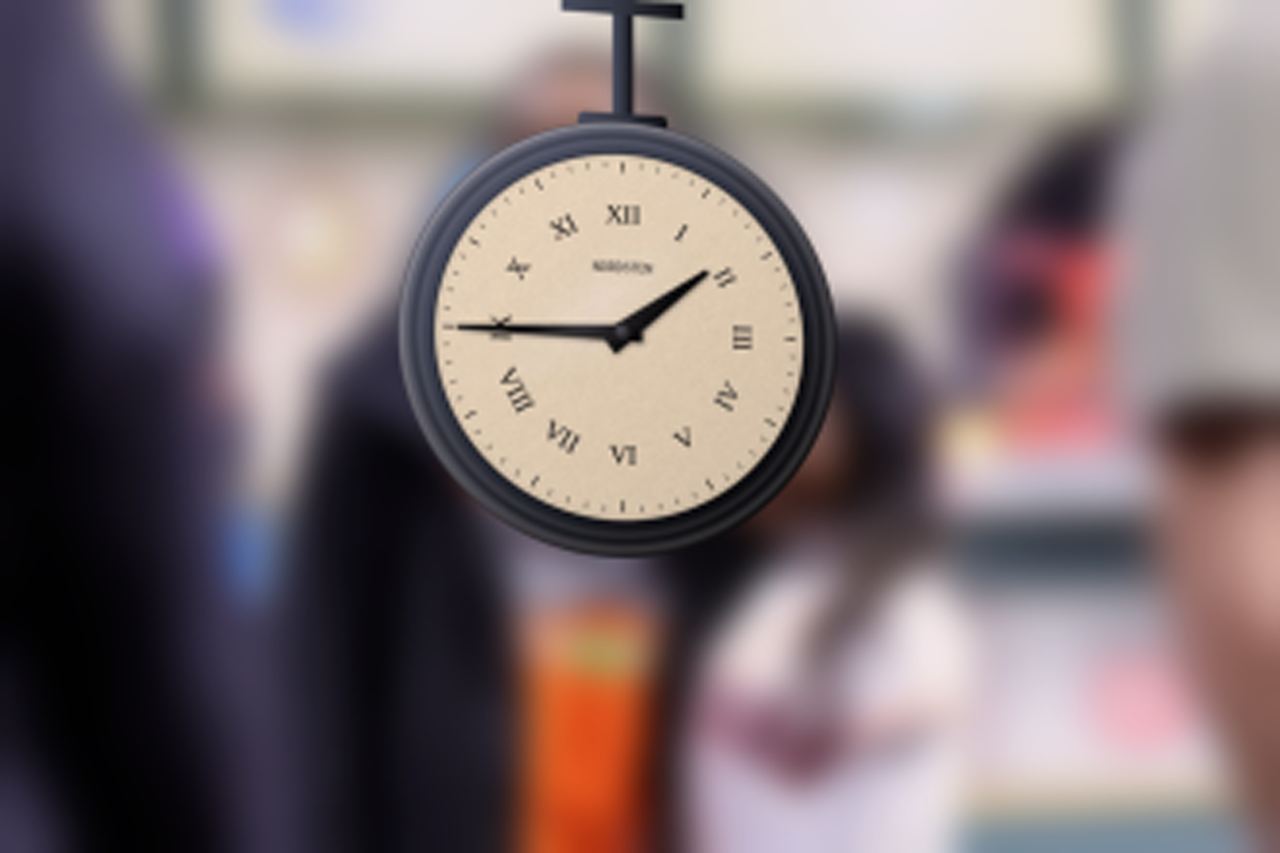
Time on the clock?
1:45
